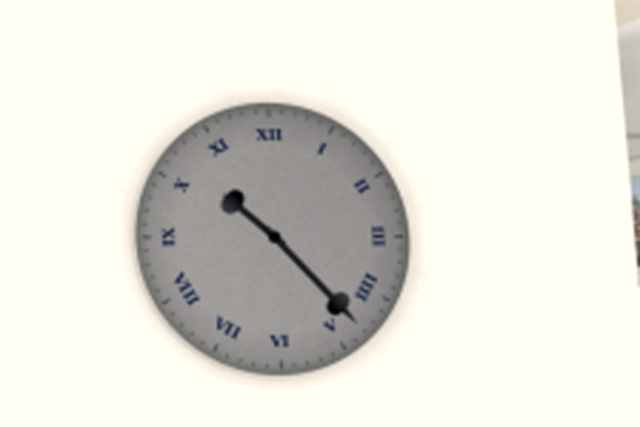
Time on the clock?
10:23
